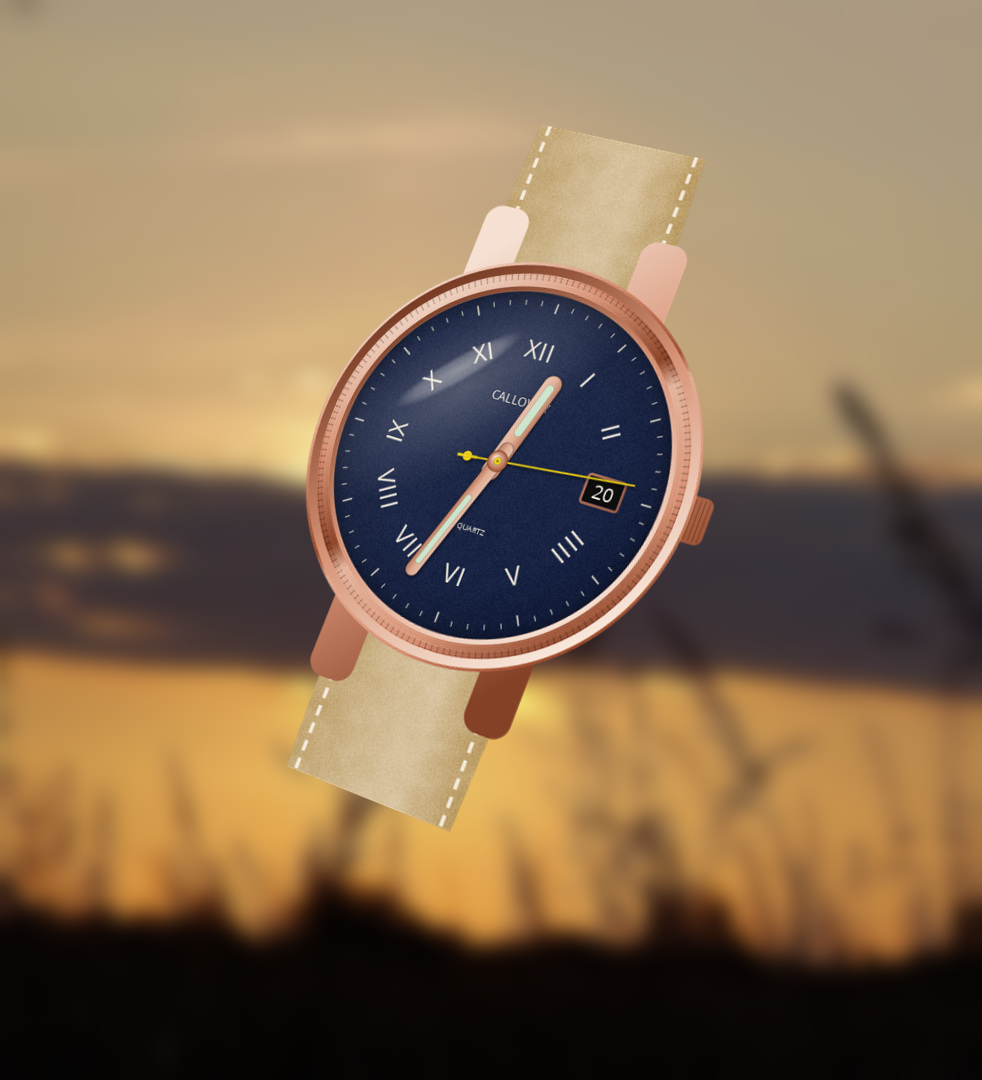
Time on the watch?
12:33:14
